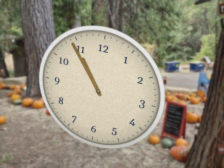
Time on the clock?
10:54
